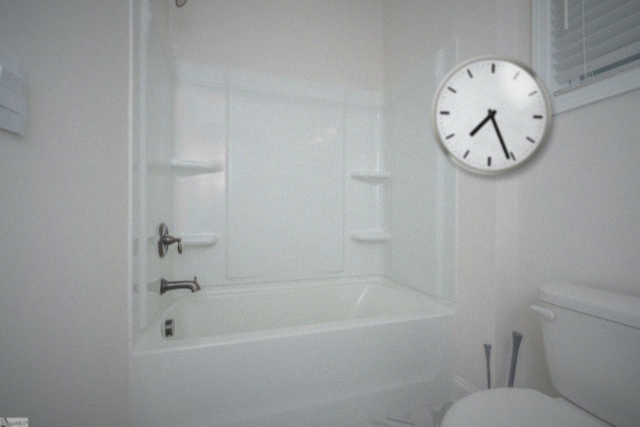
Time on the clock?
7:26
